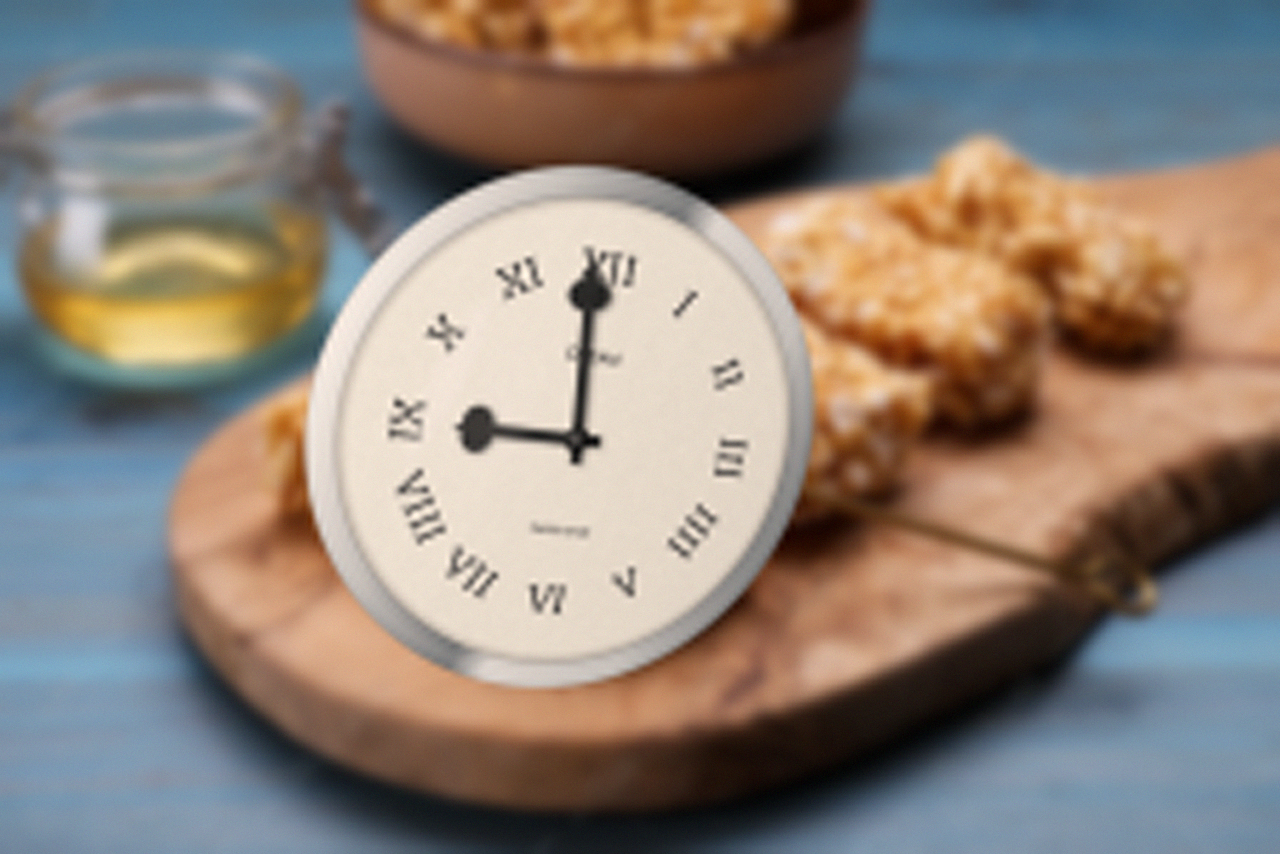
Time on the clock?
8:59
